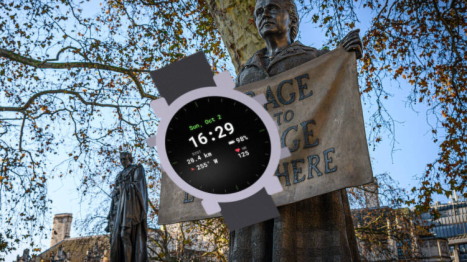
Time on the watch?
16:29
